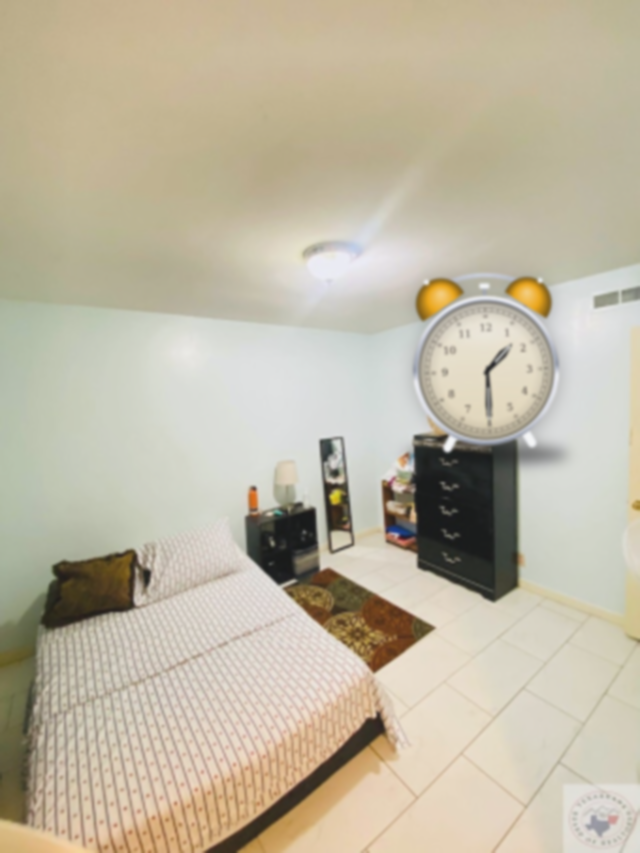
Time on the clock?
1:30
